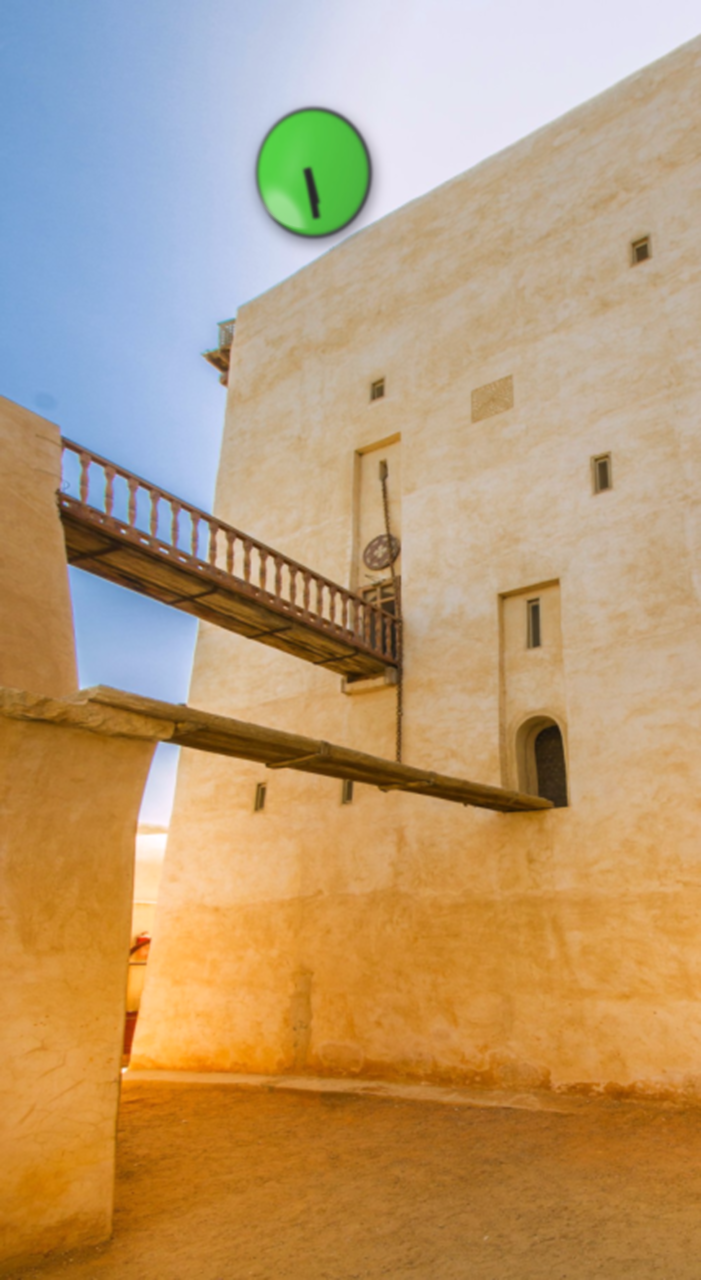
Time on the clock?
5:28
